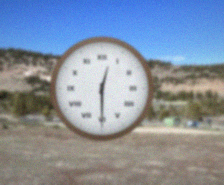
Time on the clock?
12:30
